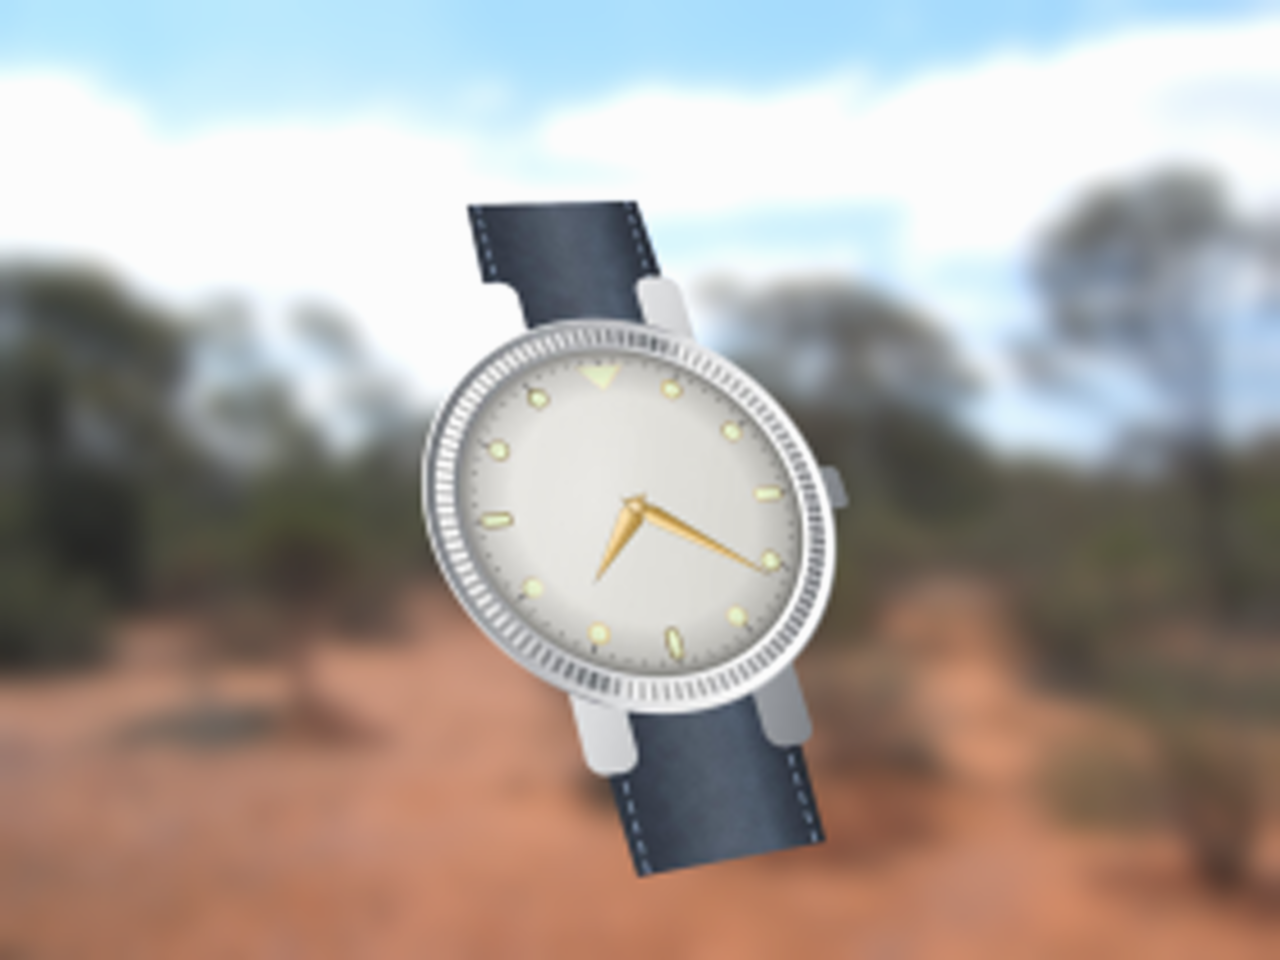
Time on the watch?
7:21
